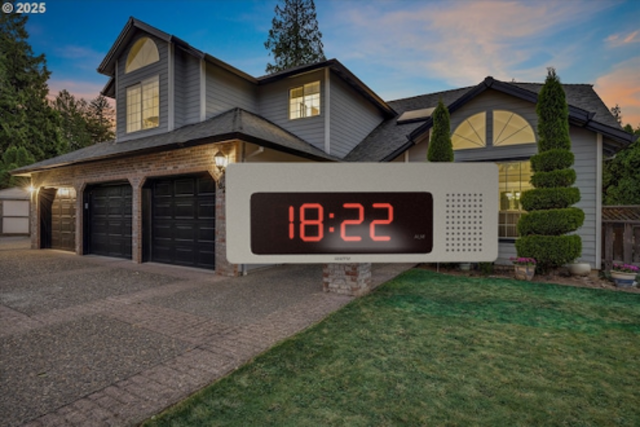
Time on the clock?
18:22
